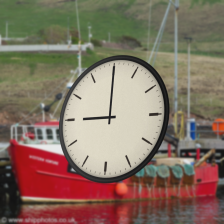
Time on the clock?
9:00
